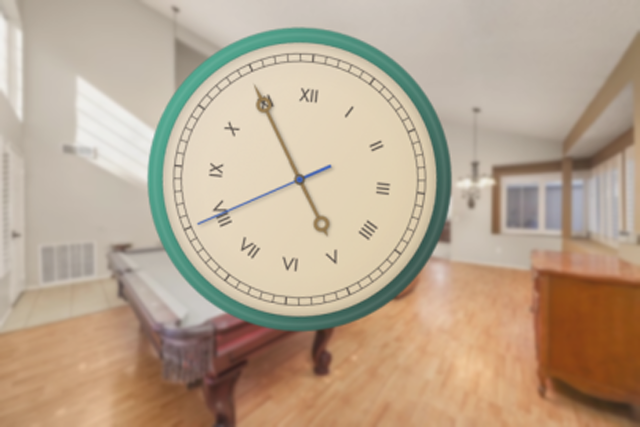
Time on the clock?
4:54:40
